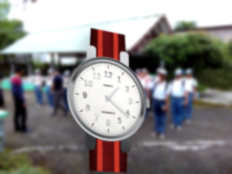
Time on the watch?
1:21
